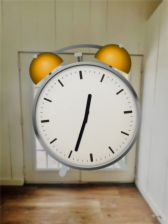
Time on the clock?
12:34
